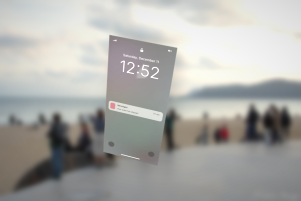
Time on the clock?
12:52
